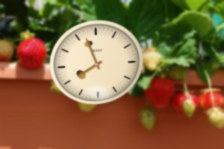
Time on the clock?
7:57
